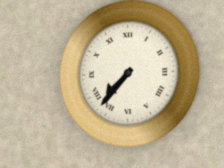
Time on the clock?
7:37
